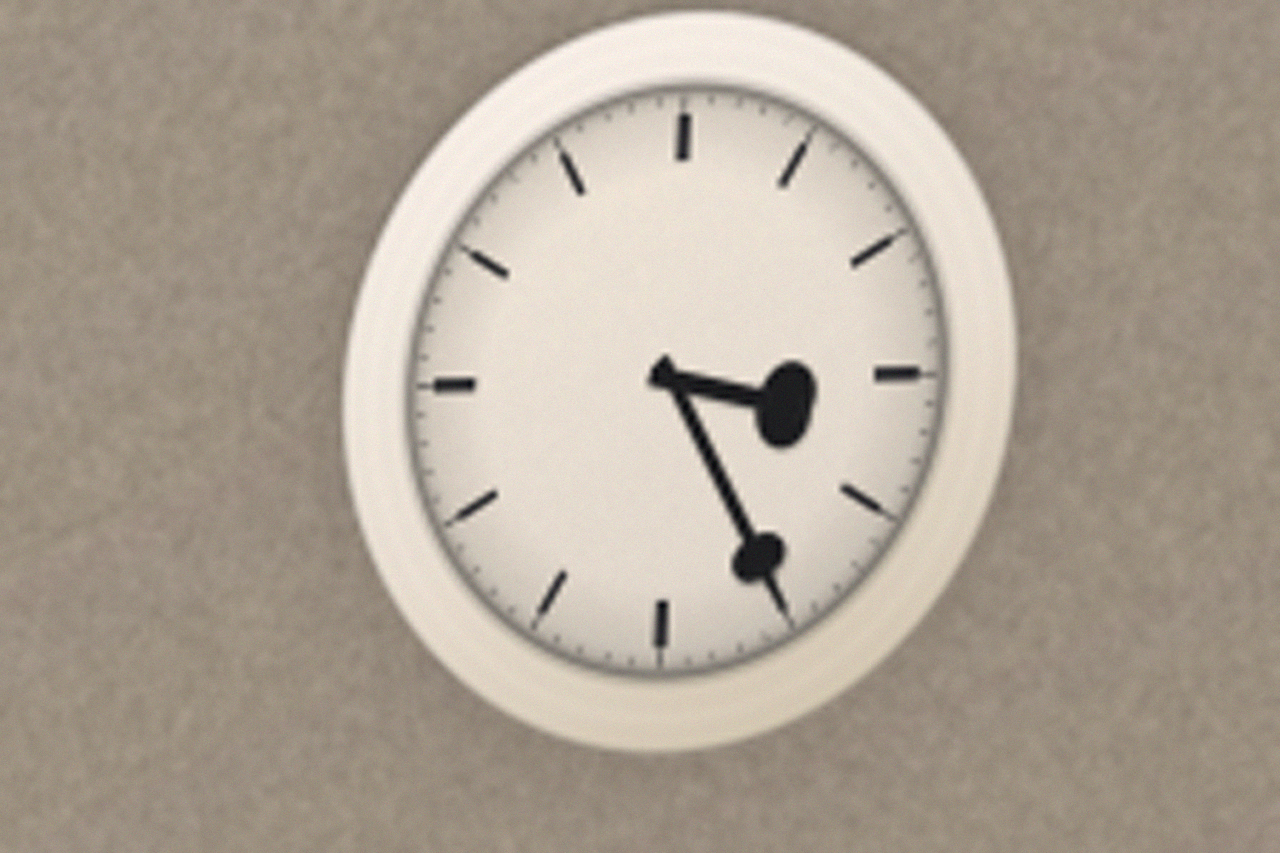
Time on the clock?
3:25
